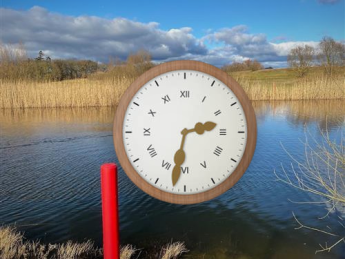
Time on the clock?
2:32
